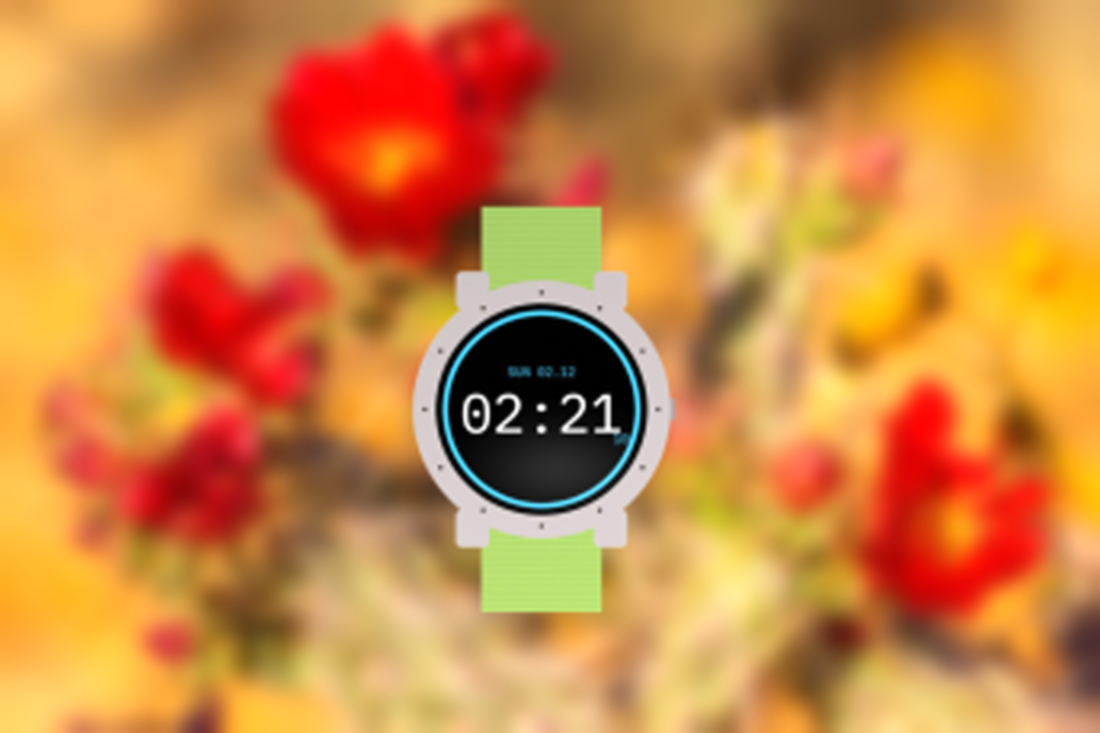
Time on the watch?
2:21
